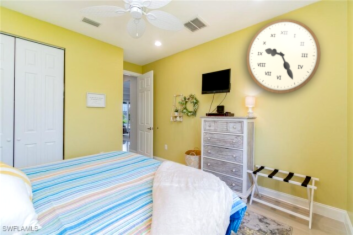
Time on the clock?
9:25
